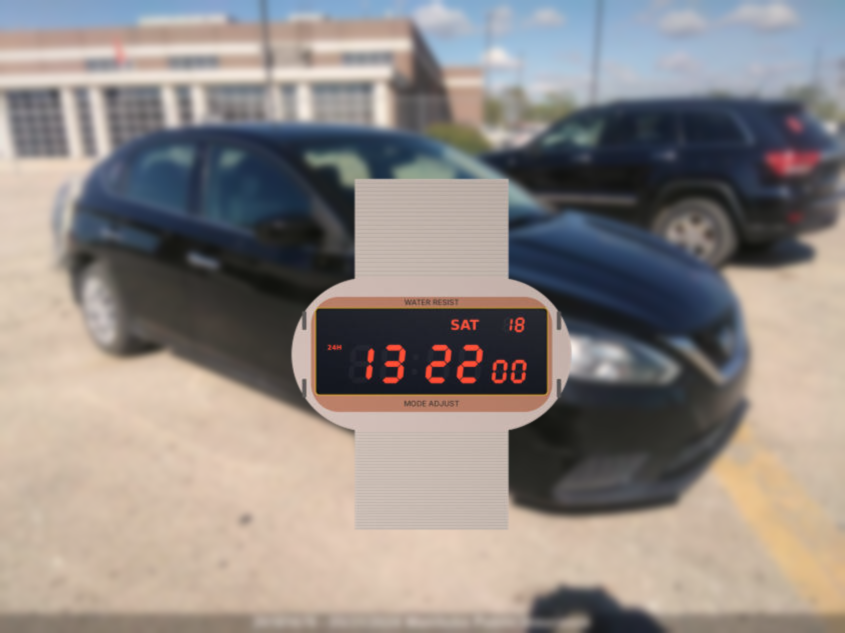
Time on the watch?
13:22:00
